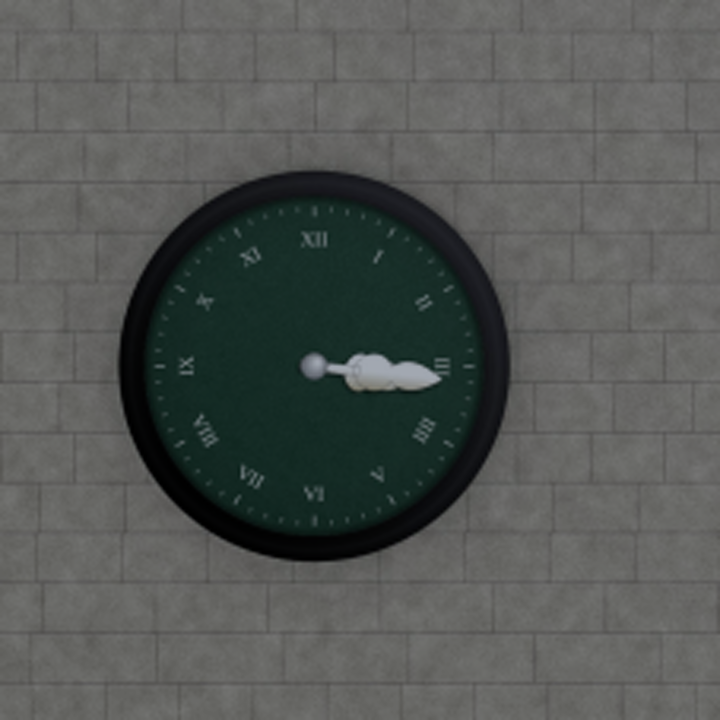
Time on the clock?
3:16
